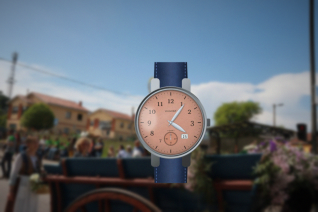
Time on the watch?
4:06
